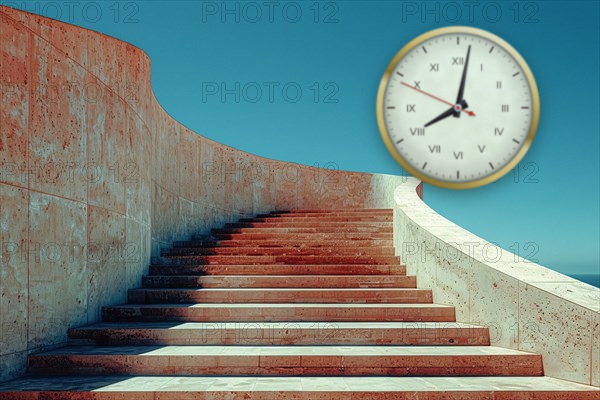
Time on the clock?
8:01:49
